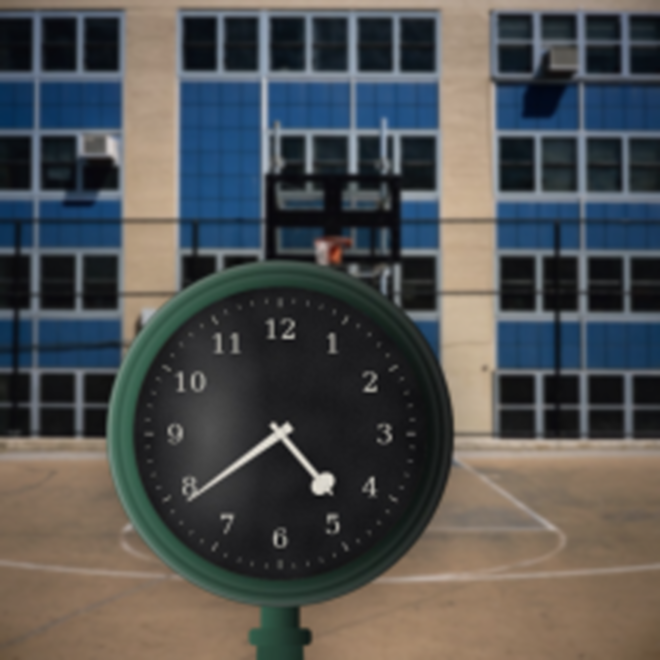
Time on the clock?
4:39
